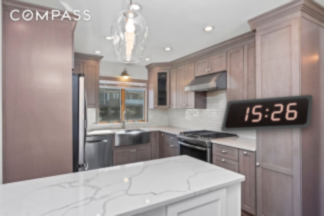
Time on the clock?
15:26
